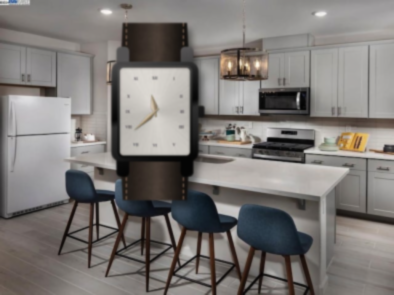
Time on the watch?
11:38
